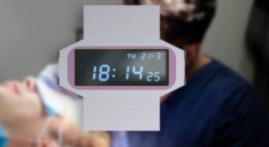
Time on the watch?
18:14:25
